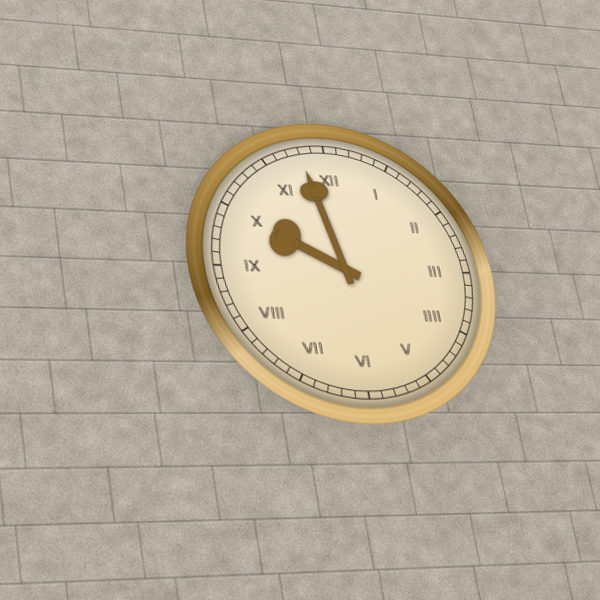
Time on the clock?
9:58
